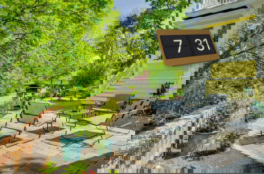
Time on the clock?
7:31
